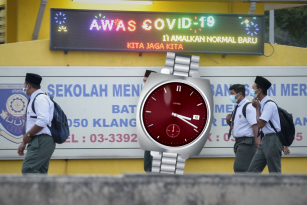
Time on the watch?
3:19
